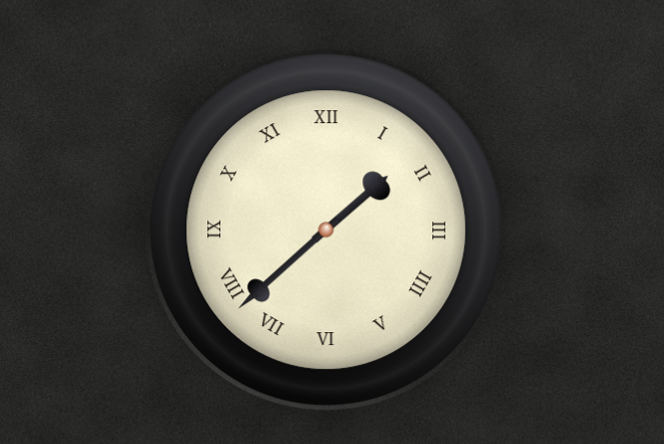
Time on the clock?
1:38
